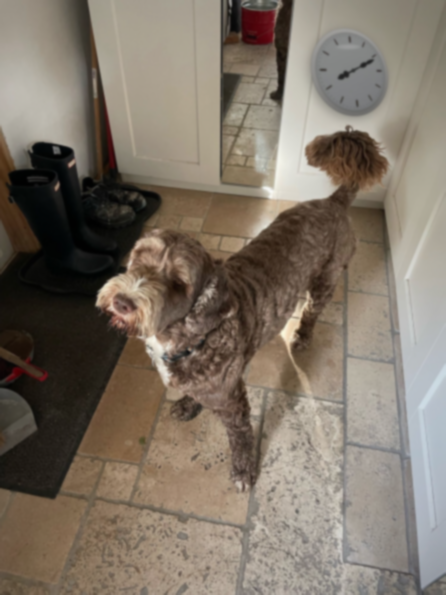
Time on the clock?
8:11
